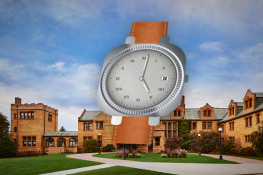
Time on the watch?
5:01
